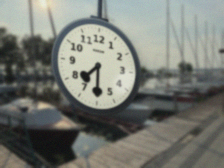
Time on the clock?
7:30
